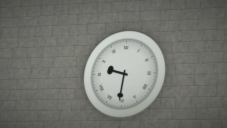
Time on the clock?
9:31
